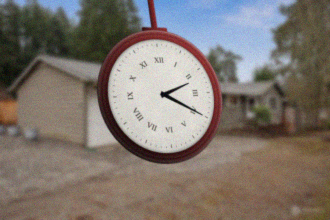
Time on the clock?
2:20
